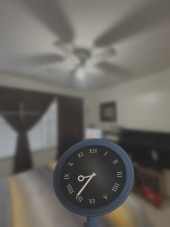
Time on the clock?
8:36
